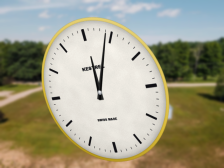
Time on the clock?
12:04
